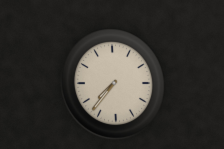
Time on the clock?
7:37
